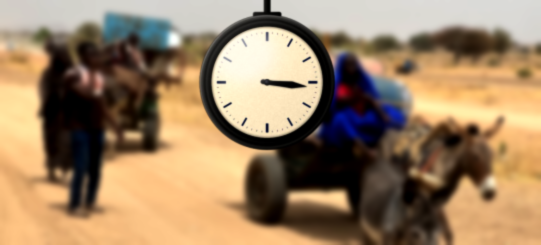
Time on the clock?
3:16
